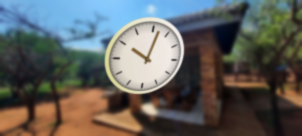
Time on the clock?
10:02
